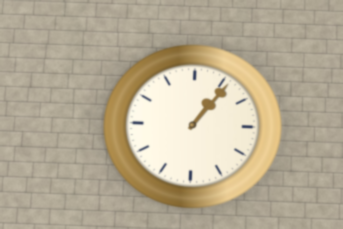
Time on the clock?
1:06
